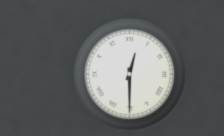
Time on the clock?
12:30
